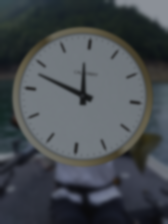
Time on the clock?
11:48
